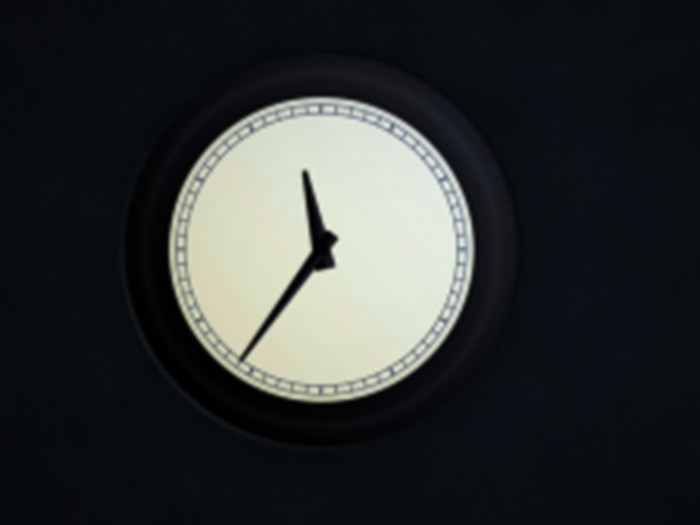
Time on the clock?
11:36
